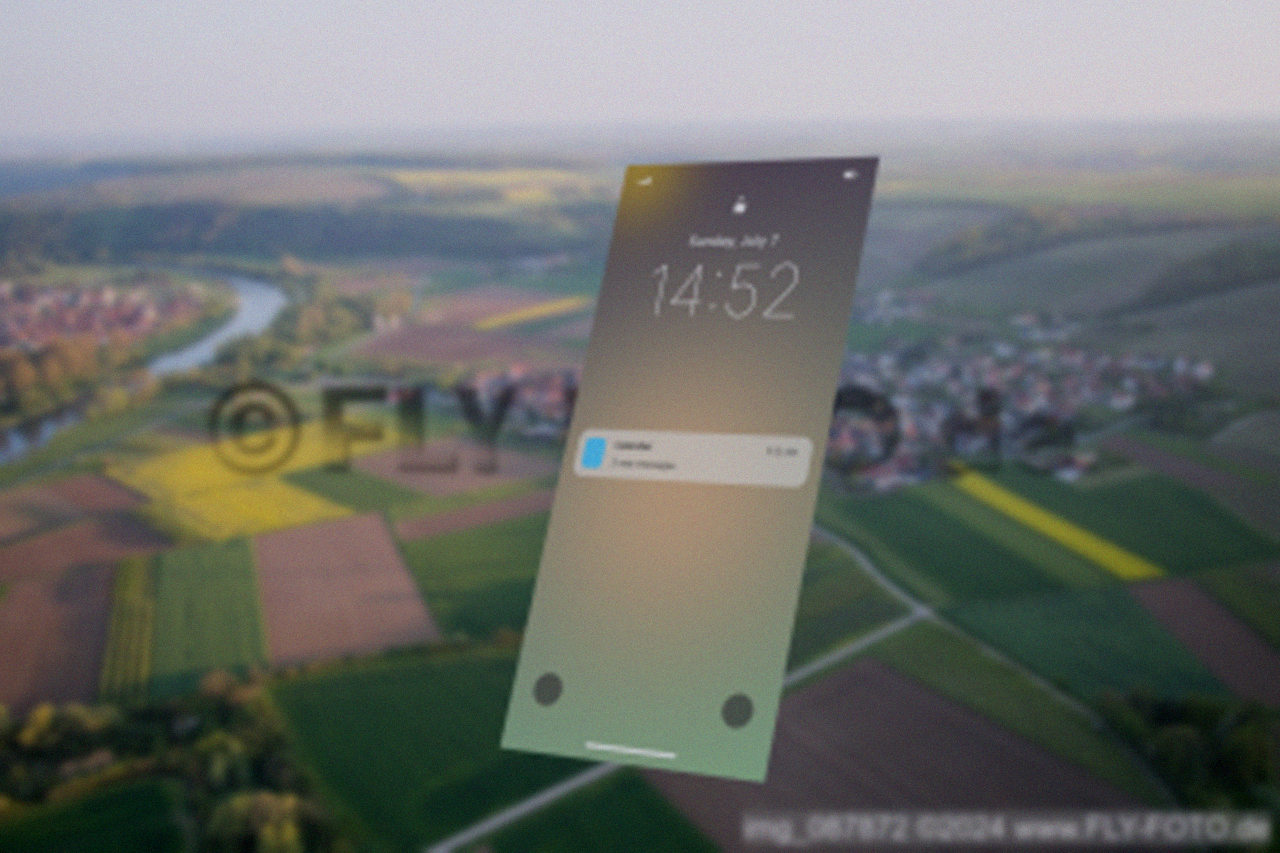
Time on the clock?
14:52
